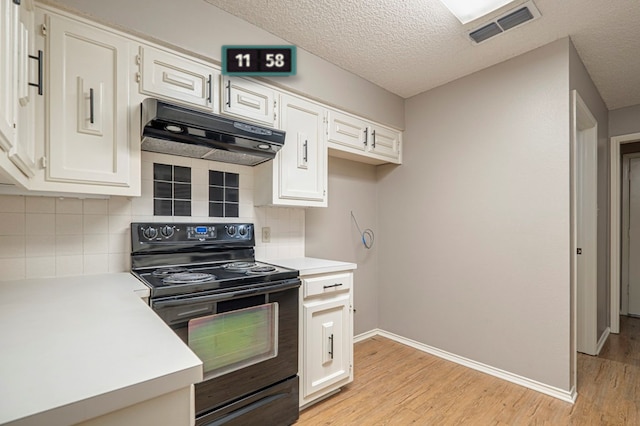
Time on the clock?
11:58
